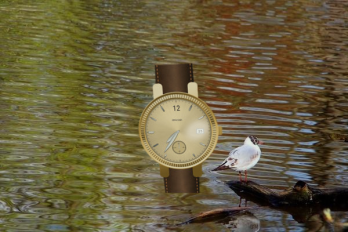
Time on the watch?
7:36
